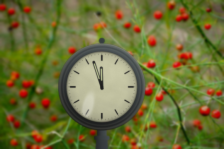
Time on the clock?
11:57
